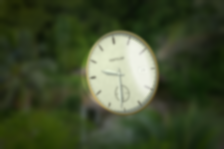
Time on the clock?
9:31
